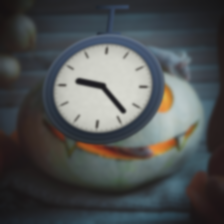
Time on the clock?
9:23
